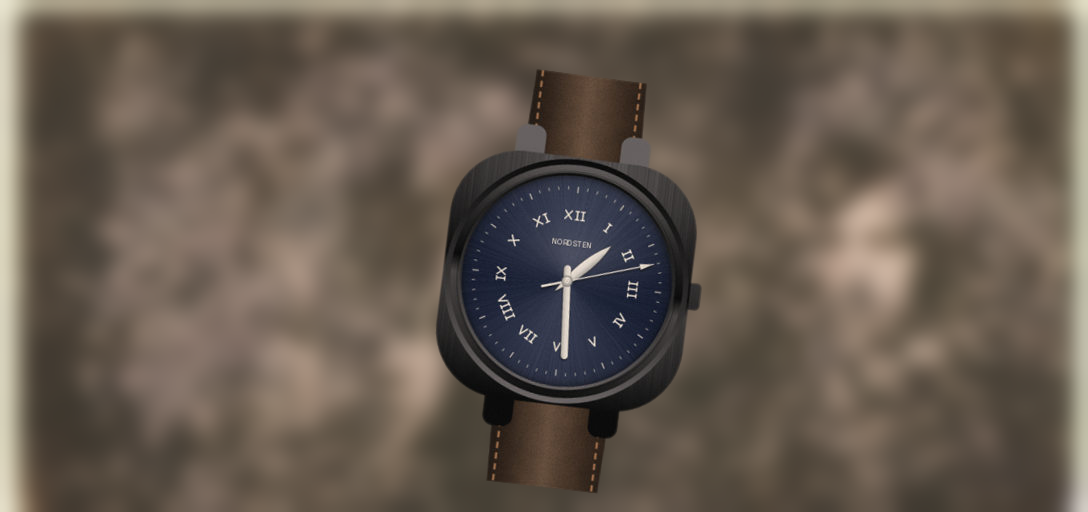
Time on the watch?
1:29:12
